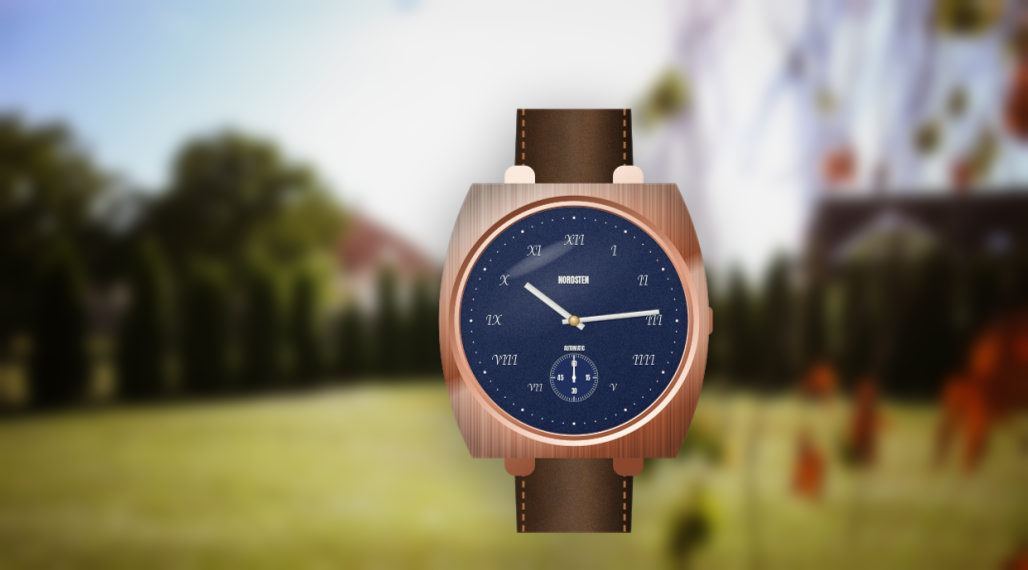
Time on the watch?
10:14
